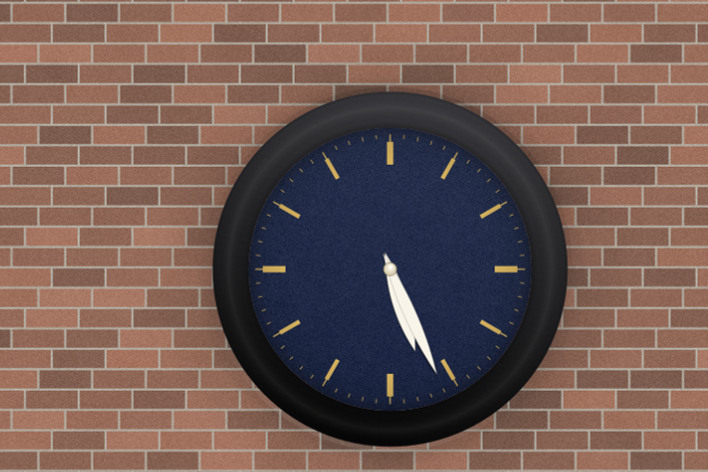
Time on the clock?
5:26
